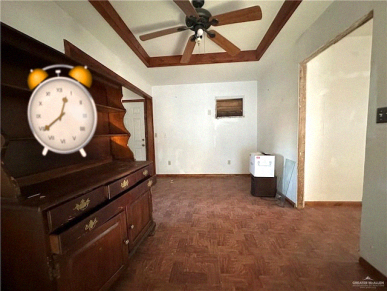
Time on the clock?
12:39
